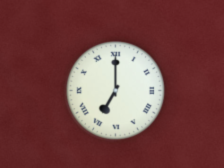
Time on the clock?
7:00
